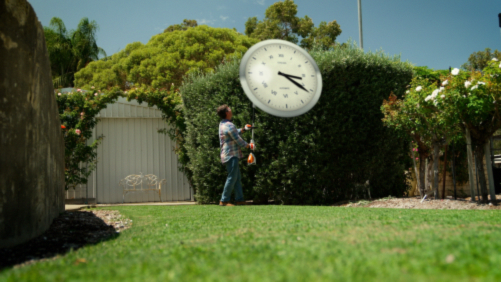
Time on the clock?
3:21
